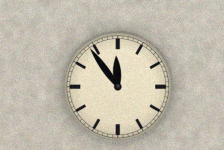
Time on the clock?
11:54
